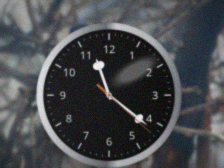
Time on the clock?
11:21:22
